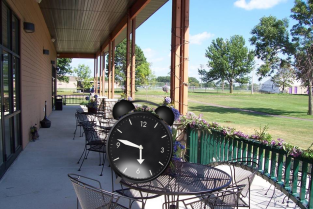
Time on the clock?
5:47
